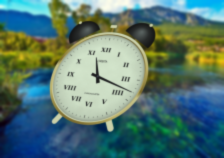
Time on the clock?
11:18
